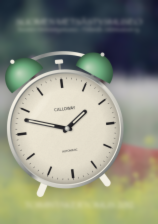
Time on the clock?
1:48
